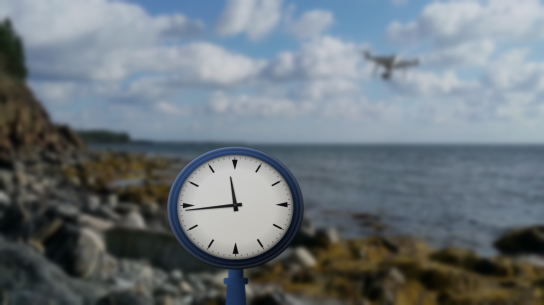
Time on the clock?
11:44
